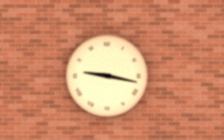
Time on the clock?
9:17
